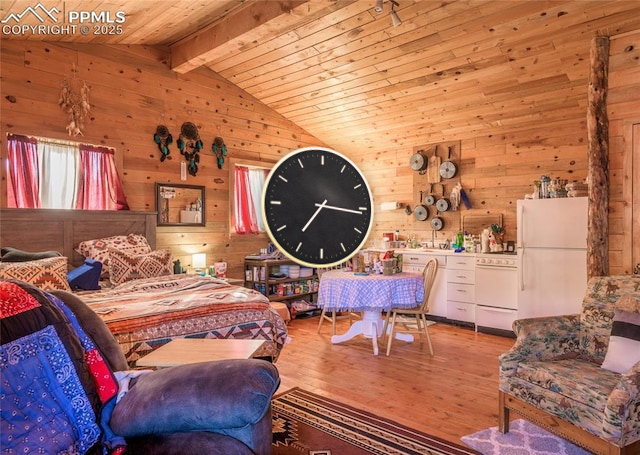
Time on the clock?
7:16
